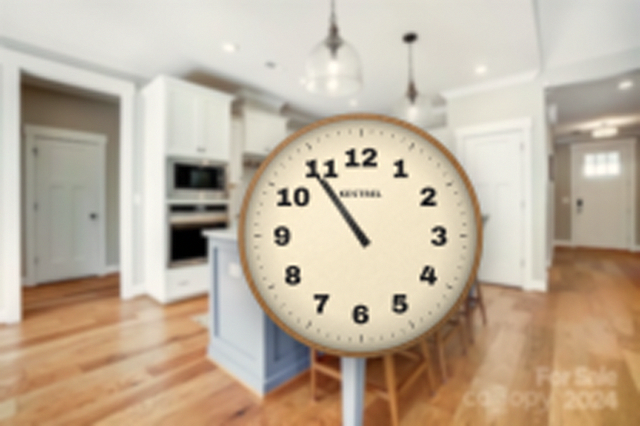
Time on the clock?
10:54
